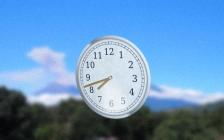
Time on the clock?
7:42
